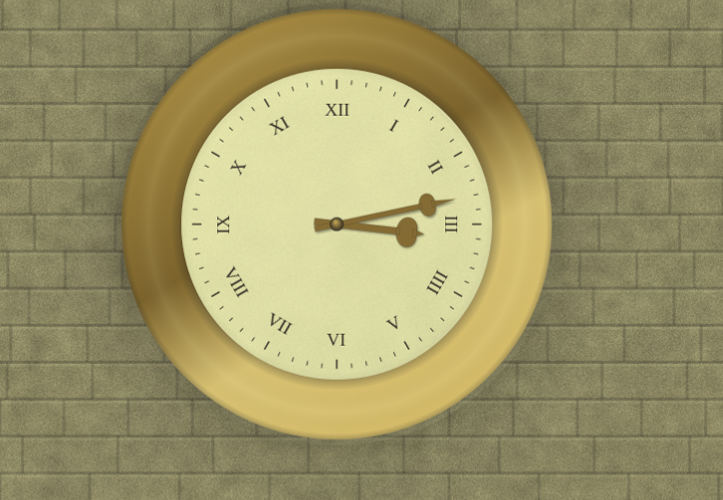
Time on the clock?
3:13
